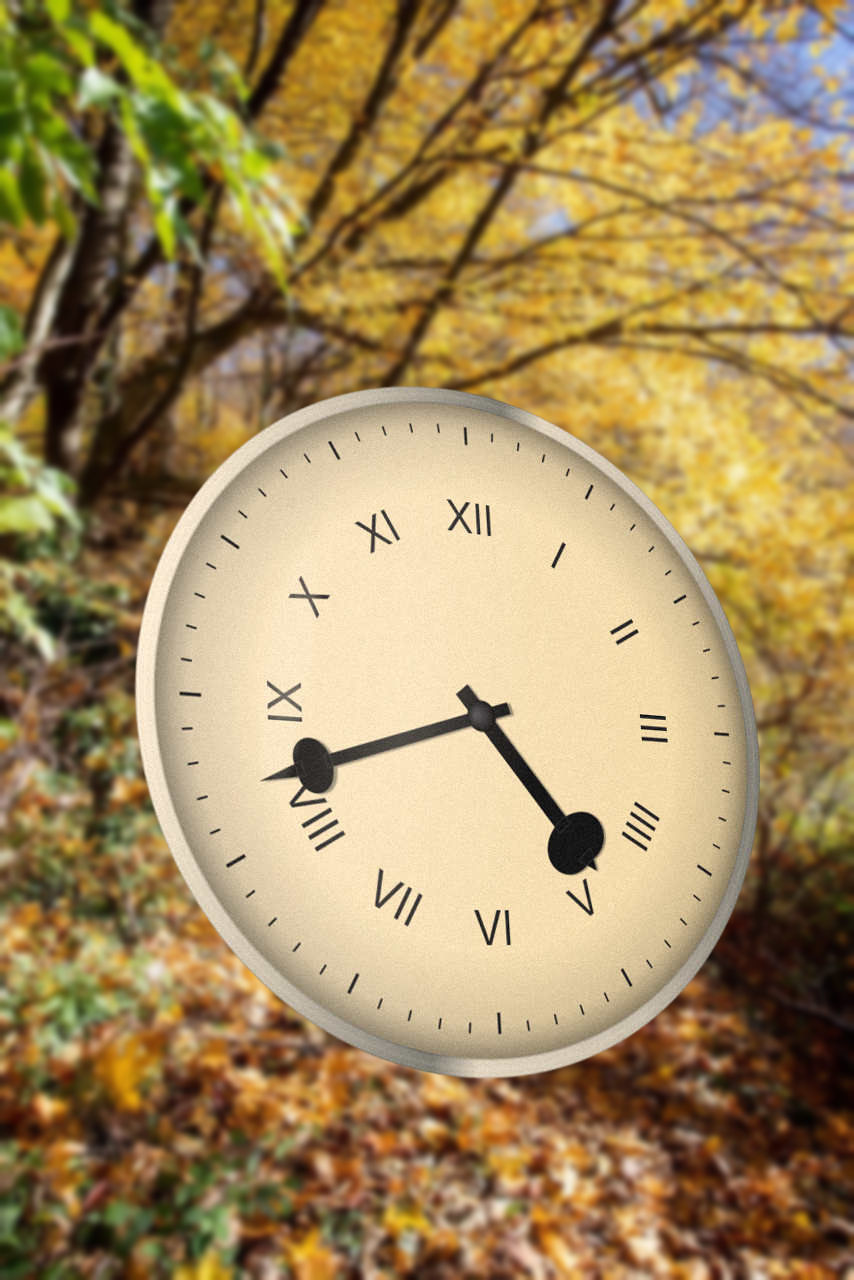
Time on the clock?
4:42
